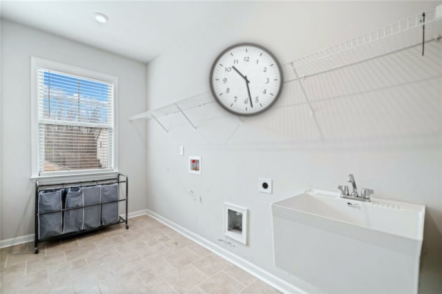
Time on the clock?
10:28
